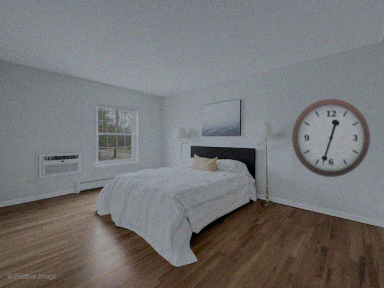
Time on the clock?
12:33
